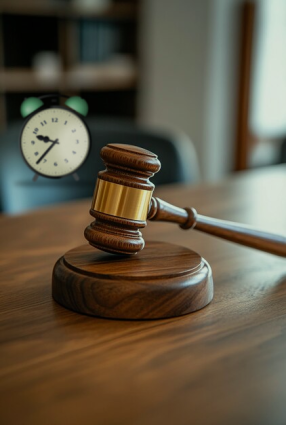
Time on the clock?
9:37
